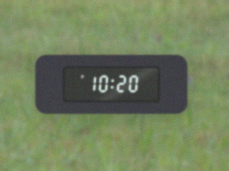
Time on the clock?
10:20
